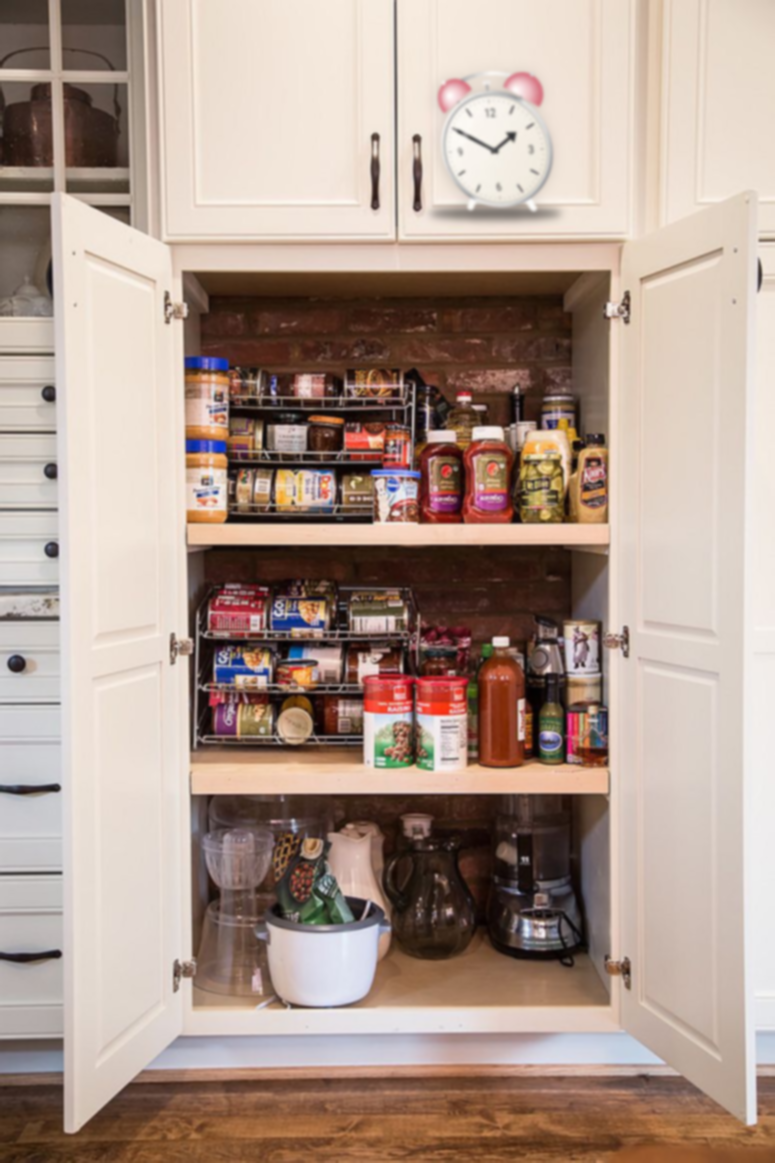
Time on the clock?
1:50
